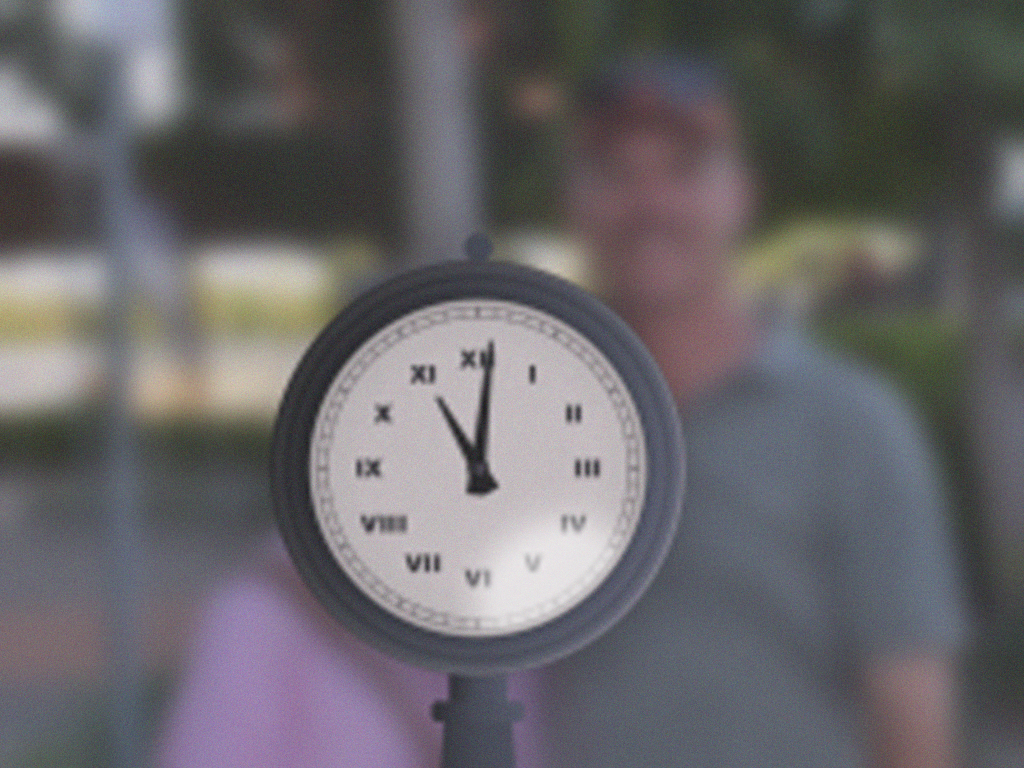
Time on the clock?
11:01
